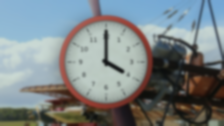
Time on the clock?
4:00
